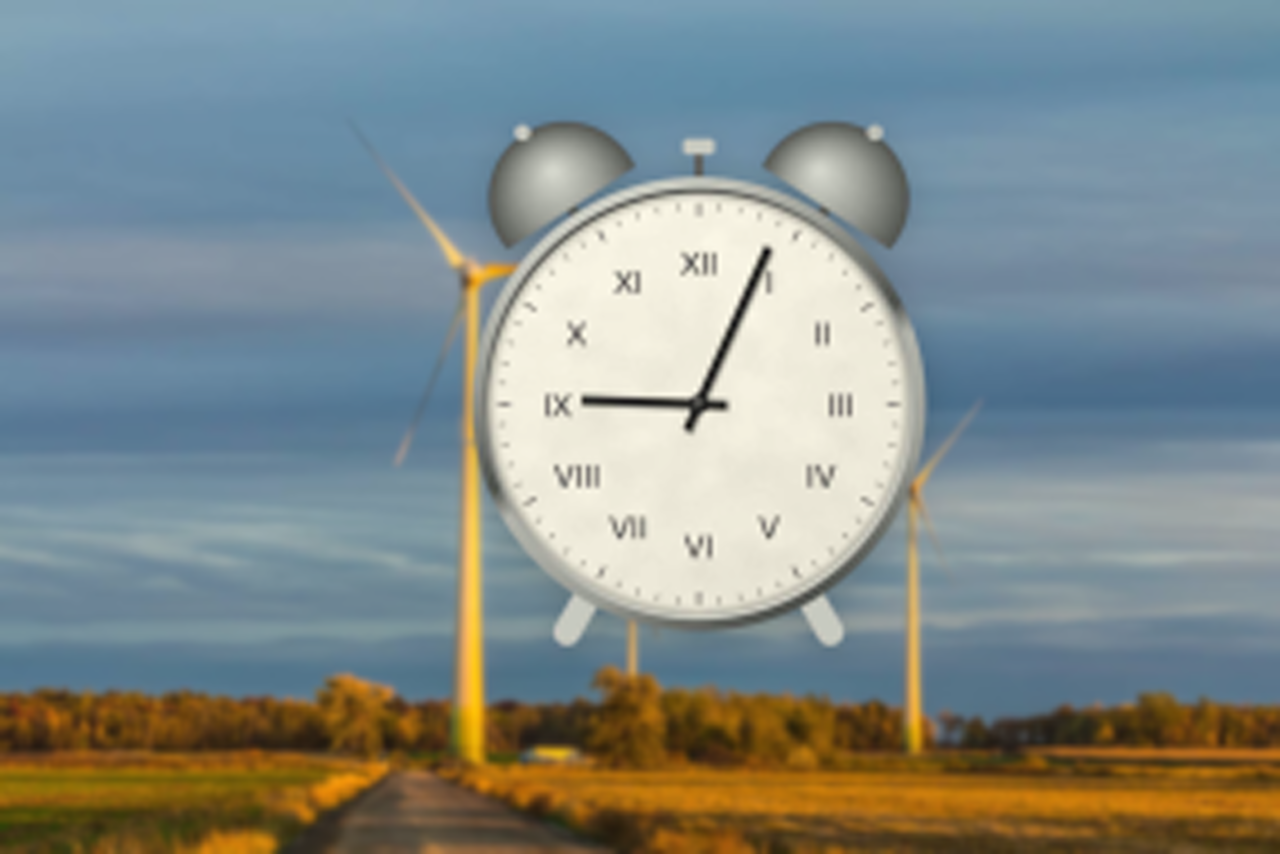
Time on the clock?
9:04
